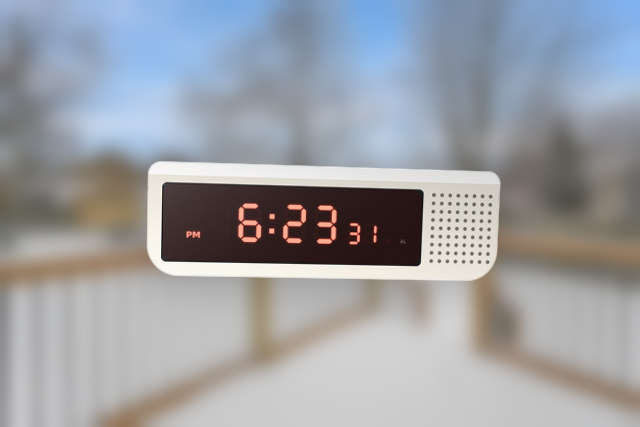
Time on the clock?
6:23:31
